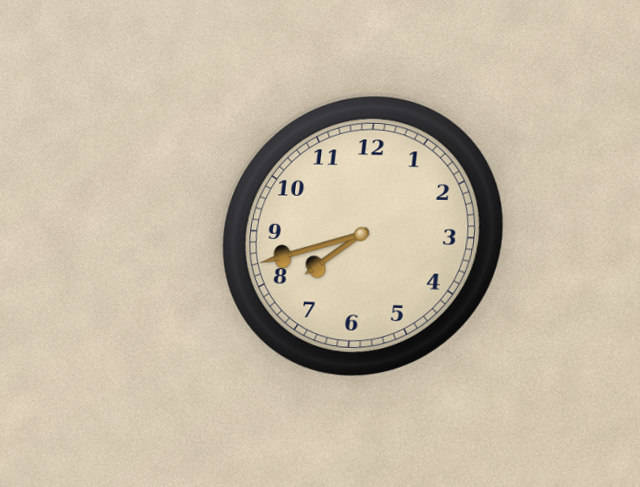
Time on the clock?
7:42
